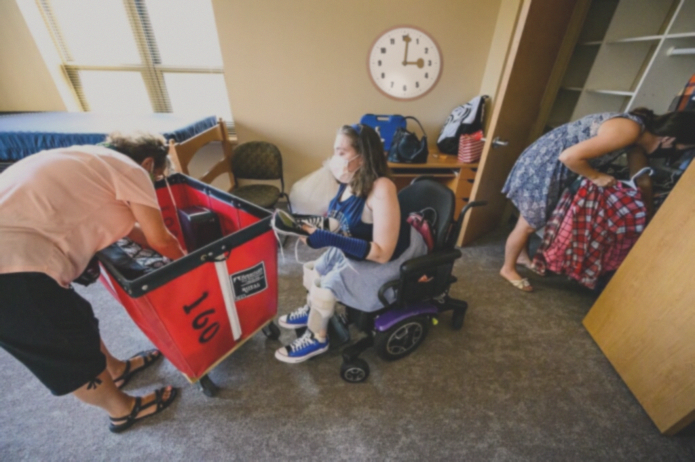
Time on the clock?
3:01
